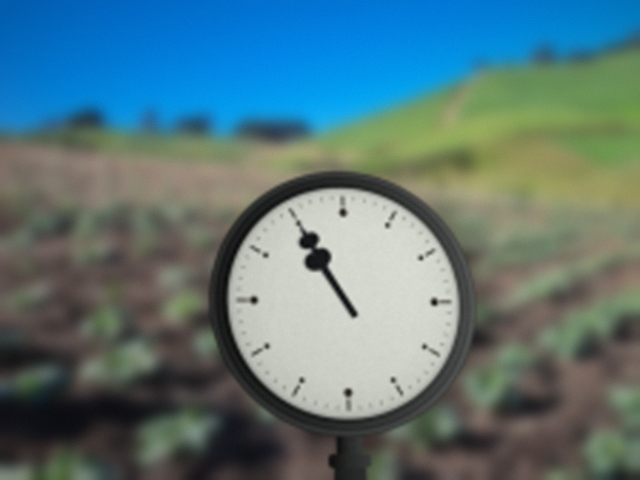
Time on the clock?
10:55
